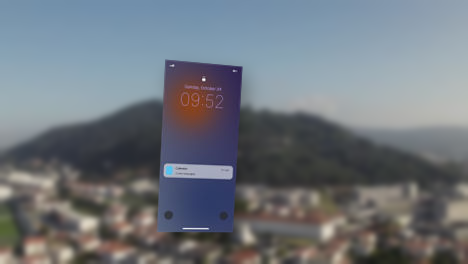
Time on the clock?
9:52
